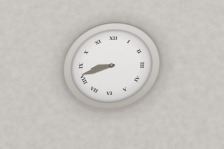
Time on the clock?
8:42
